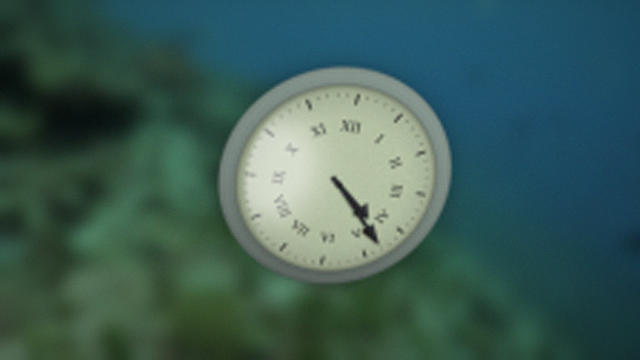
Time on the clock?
4:23
